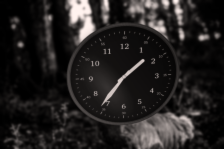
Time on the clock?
1:36
